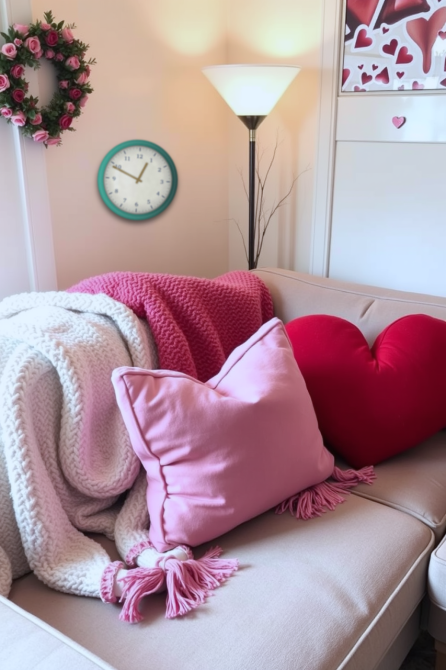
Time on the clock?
12:49
